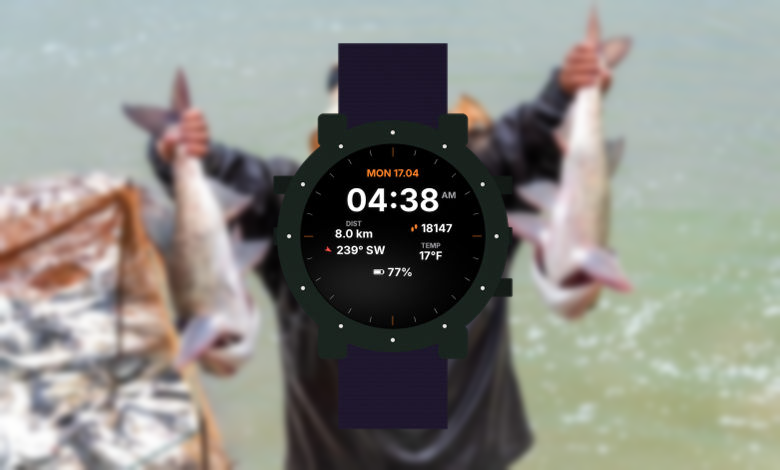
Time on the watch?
4:38
